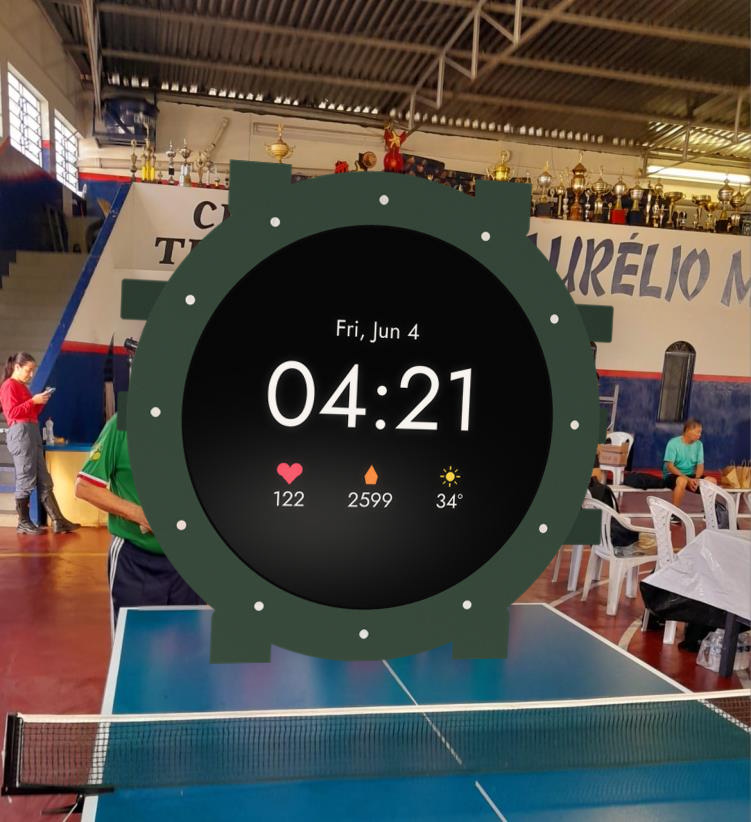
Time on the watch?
4:21
